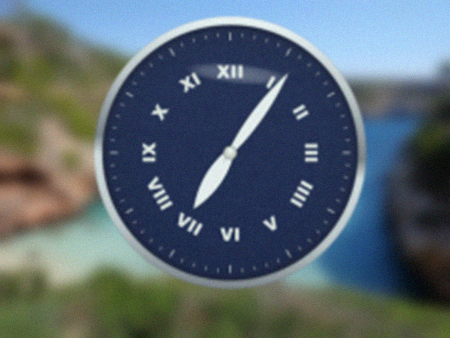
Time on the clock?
7:06
